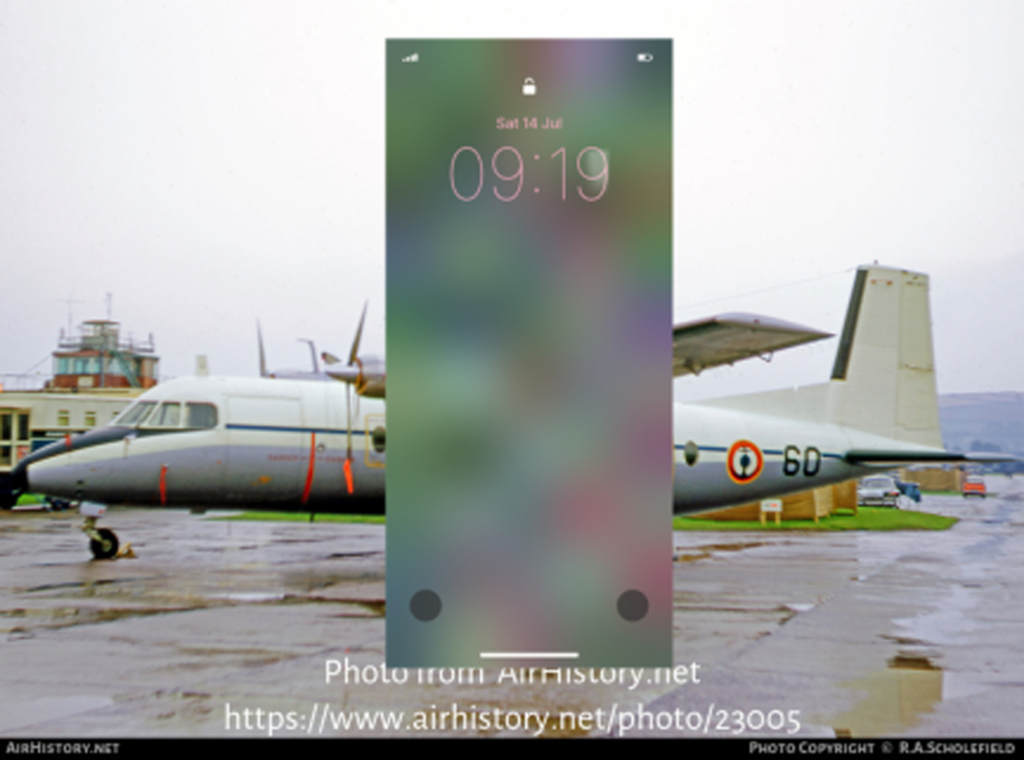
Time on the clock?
9:19
